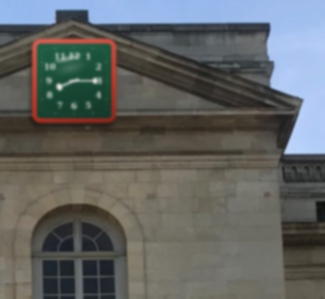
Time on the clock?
8:15
